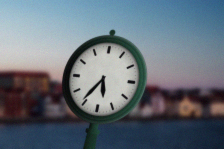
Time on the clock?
5:36
